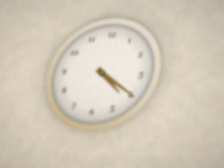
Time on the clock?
4:20
